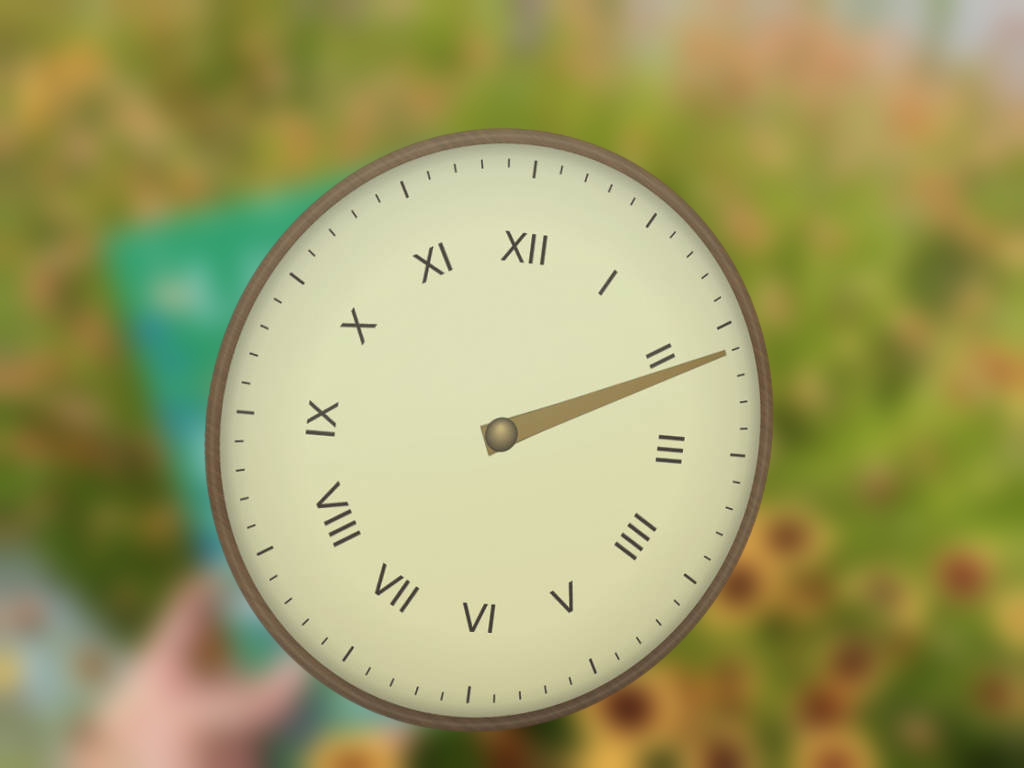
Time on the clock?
2:11
